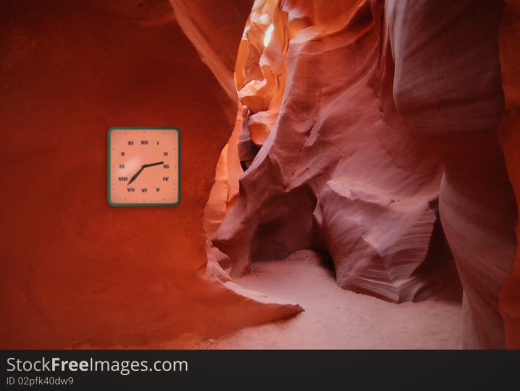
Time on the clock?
2:37
